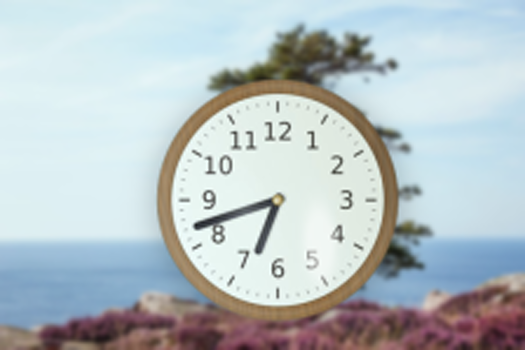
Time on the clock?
6:42
